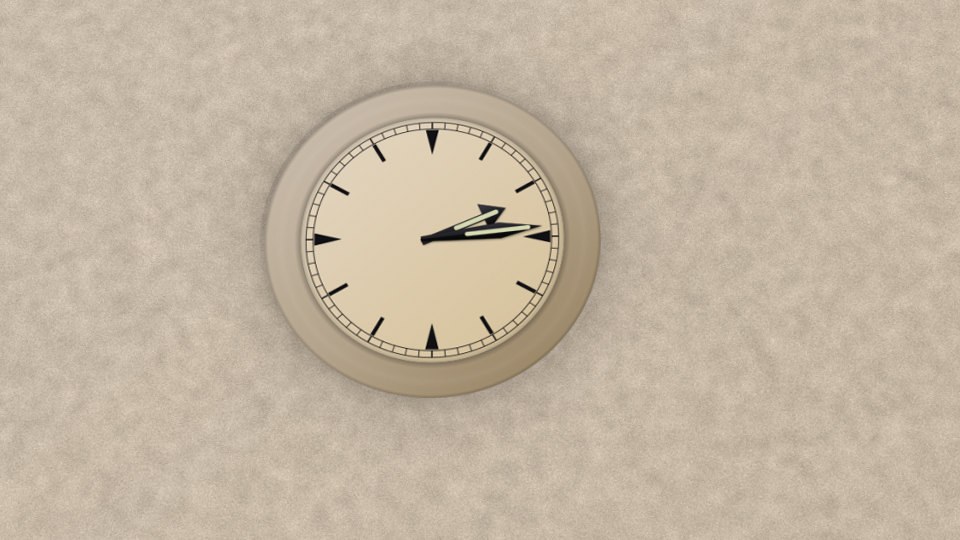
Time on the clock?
2:14
